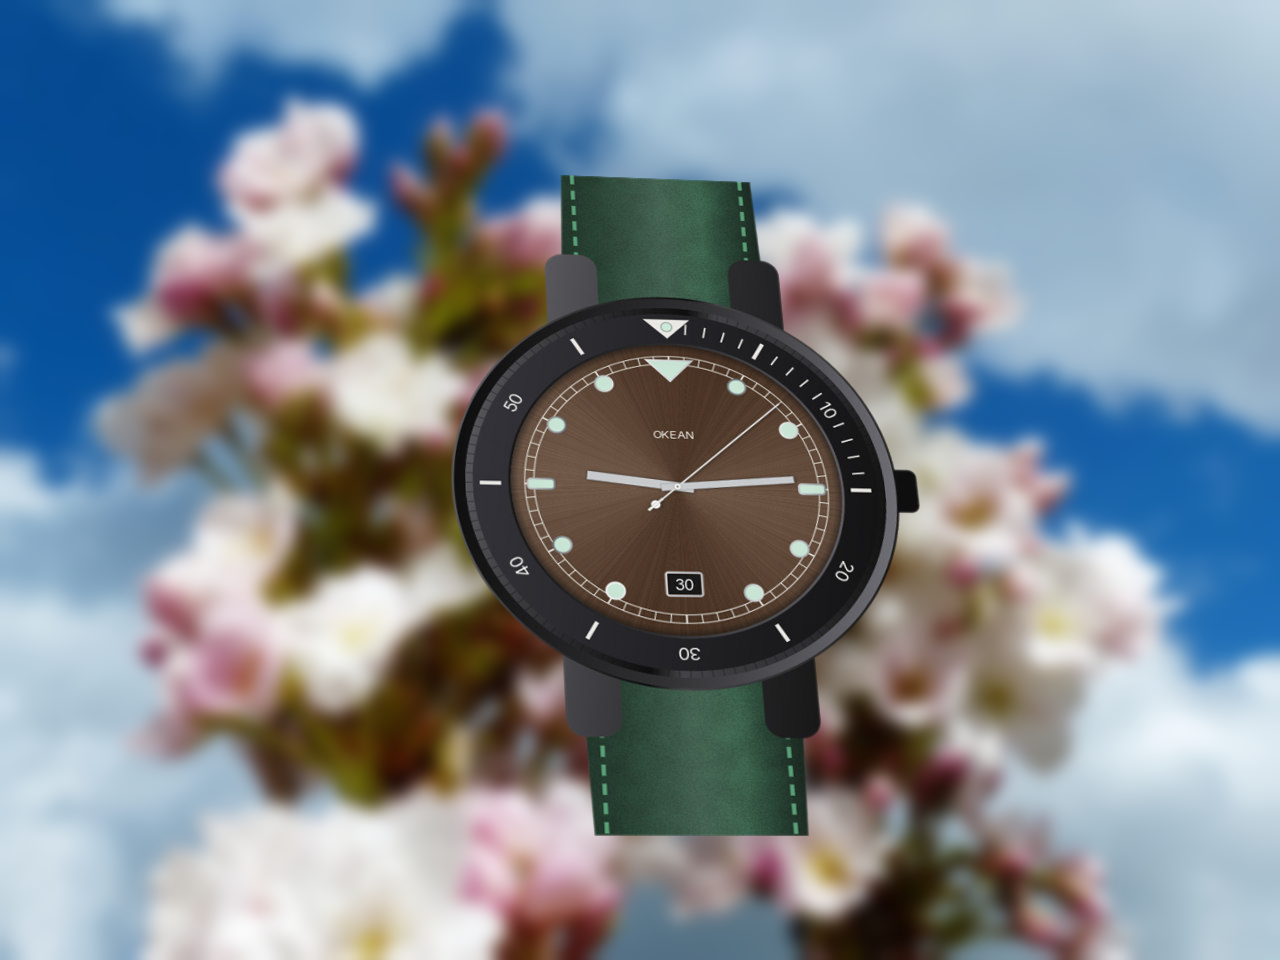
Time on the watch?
9:14:08
